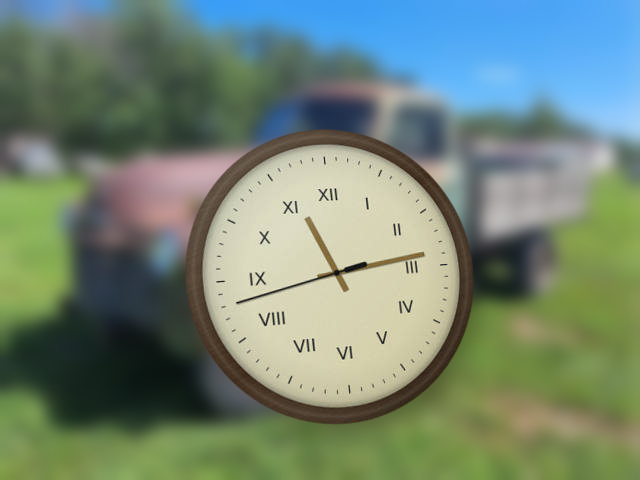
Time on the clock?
11:13:43
